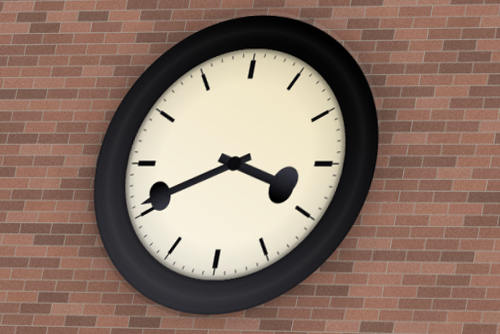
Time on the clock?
3:41
